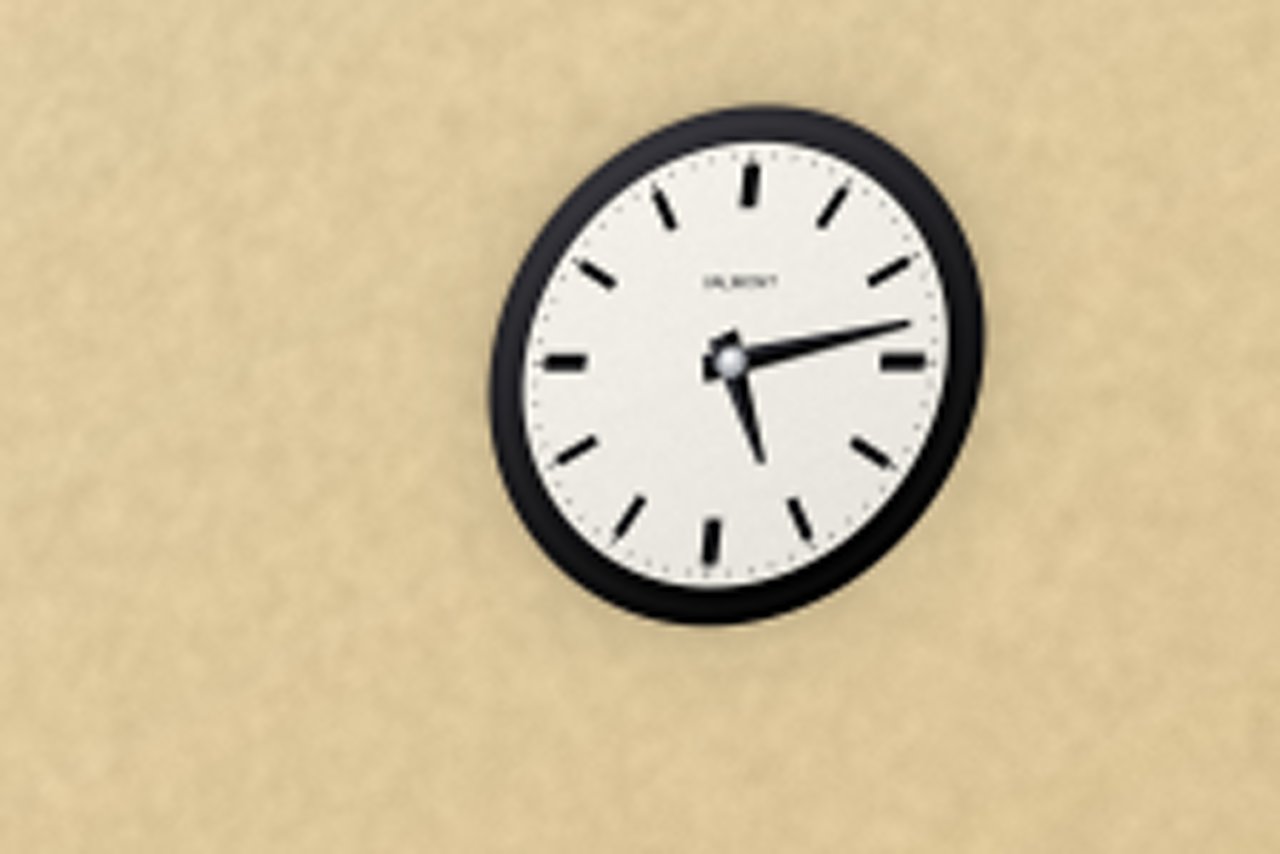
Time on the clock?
5:13
